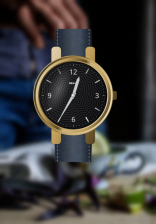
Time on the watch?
12:35
